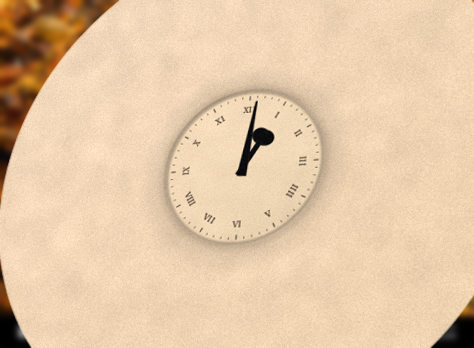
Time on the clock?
1:01
